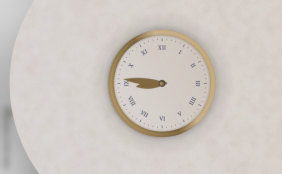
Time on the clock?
8:46
